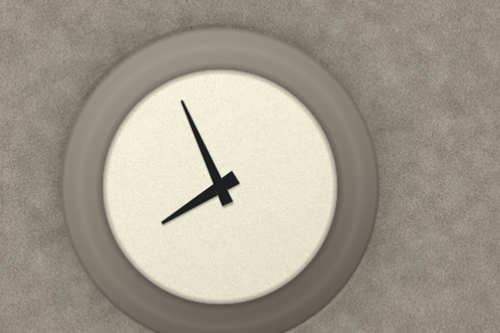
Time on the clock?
7:56
